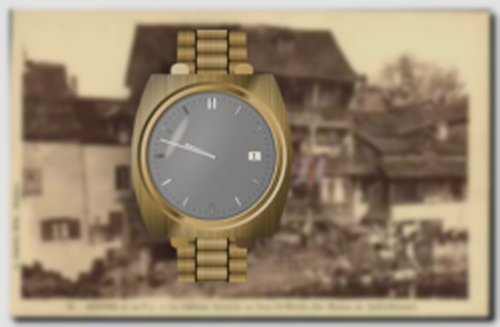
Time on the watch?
9:48
